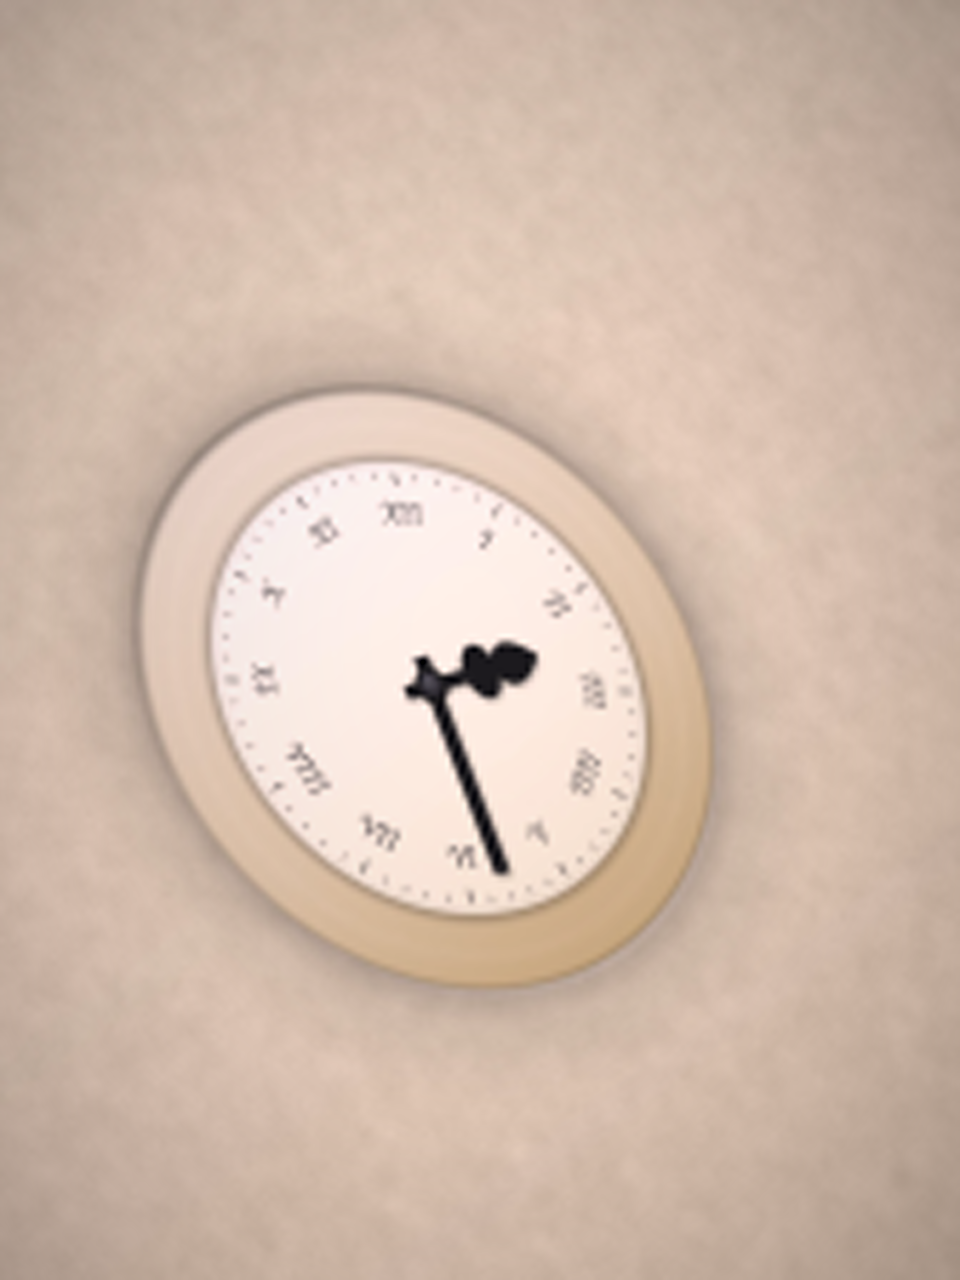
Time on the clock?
2:28
